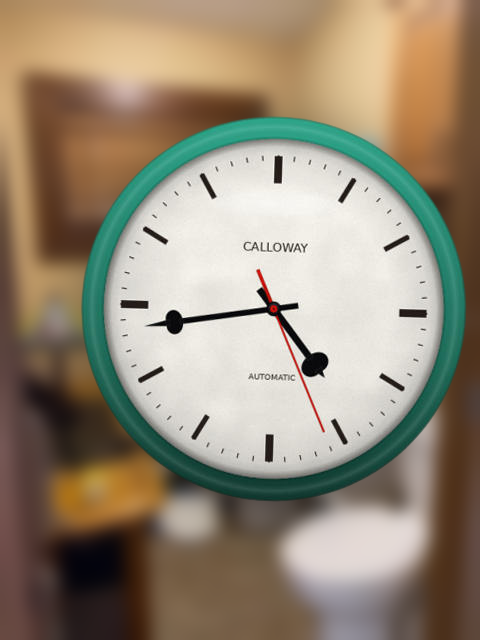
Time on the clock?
4:43:26
